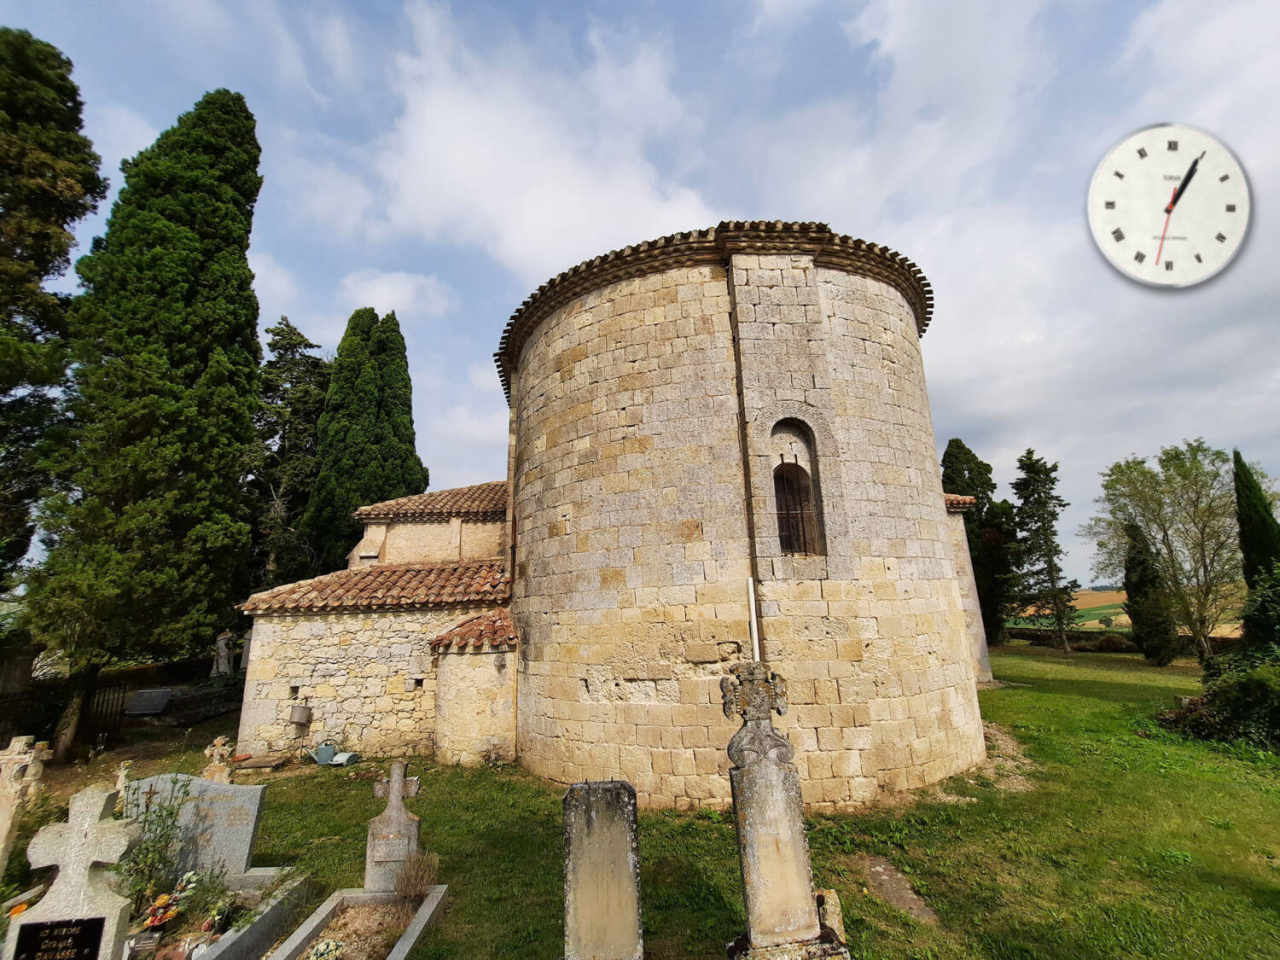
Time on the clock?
1:04:32
